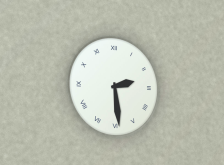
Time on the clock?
2:29
